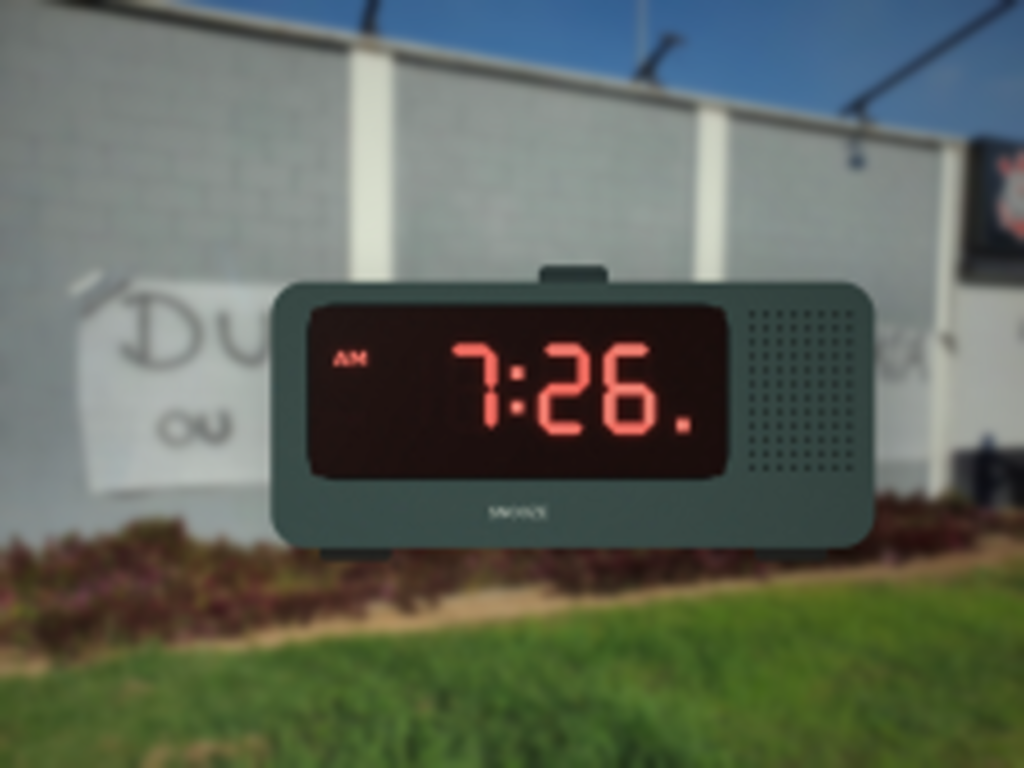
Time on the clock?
7:26
